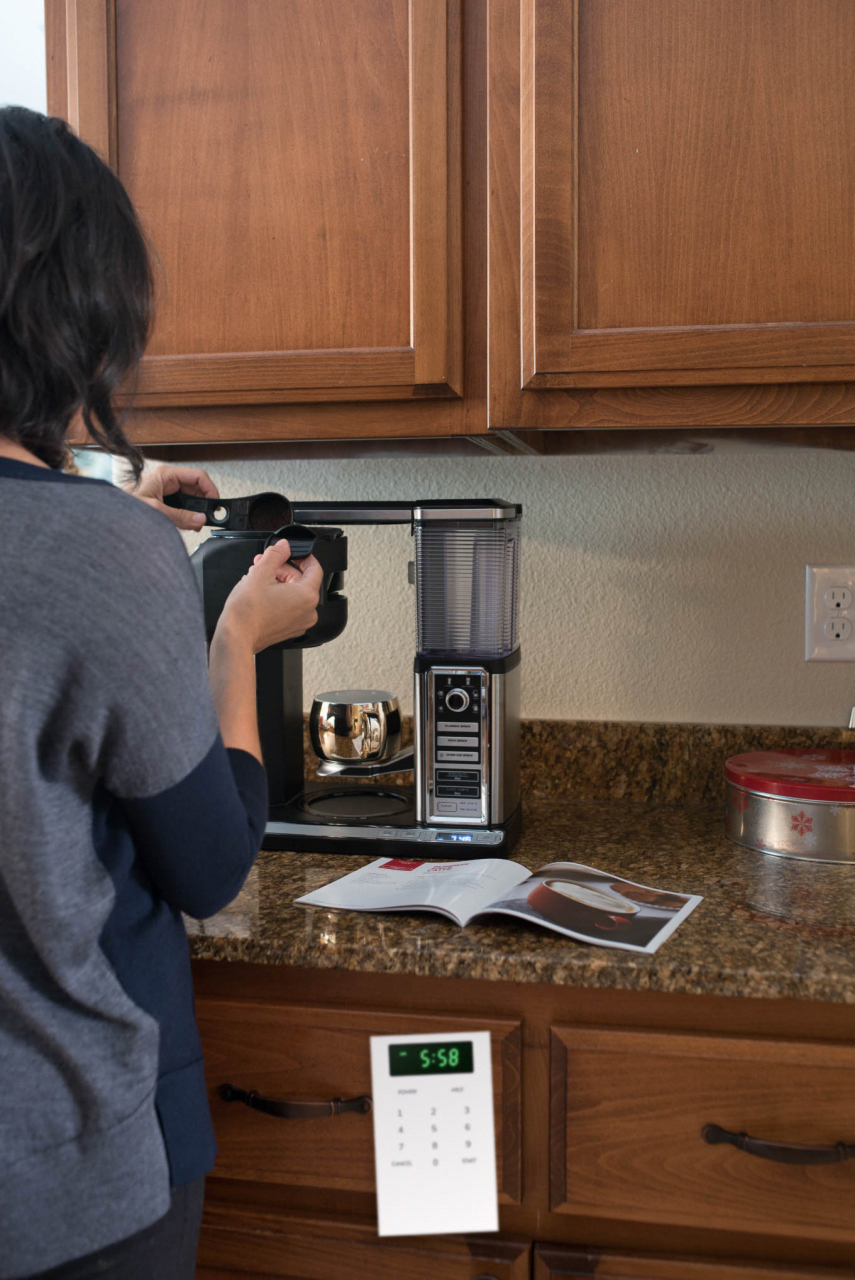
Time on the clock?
5:58
